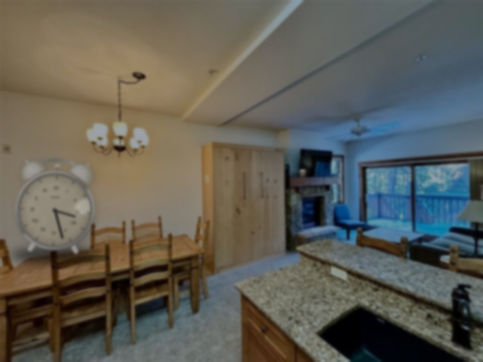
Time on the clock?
3:27
